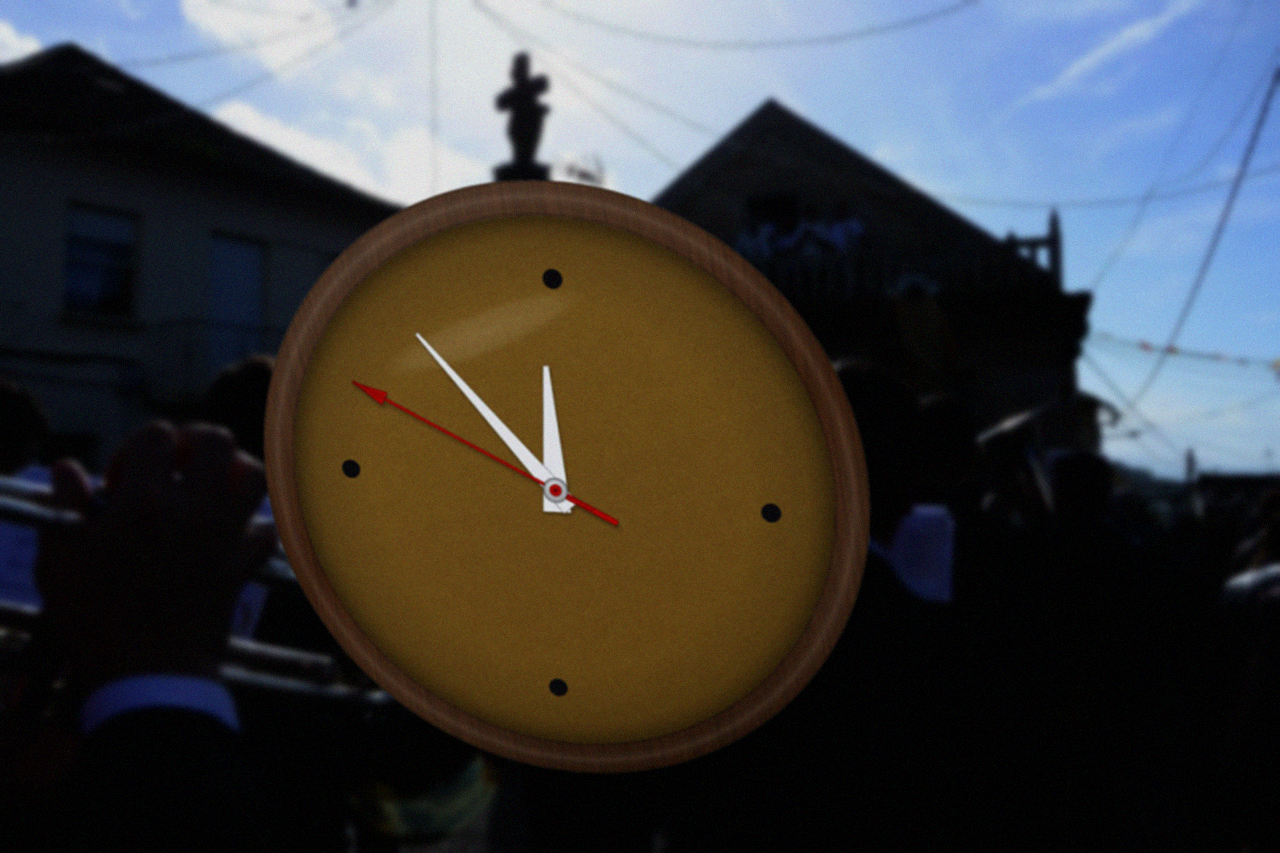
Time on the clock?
11:52:49
